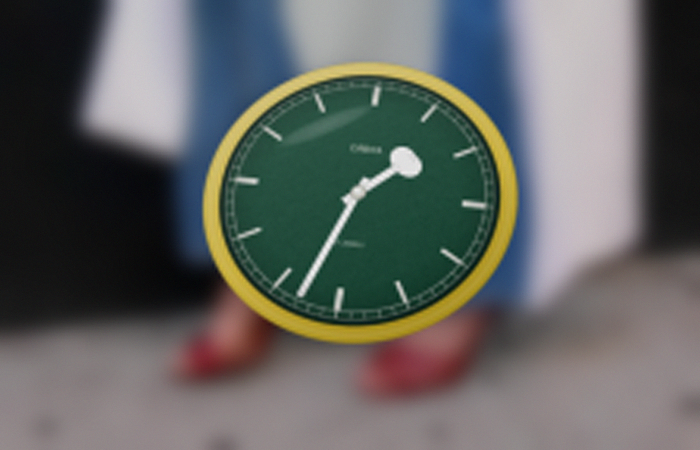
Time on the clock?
1:33
